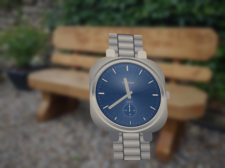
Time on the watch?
11:39
